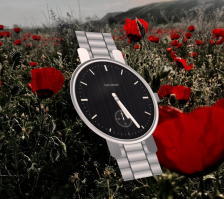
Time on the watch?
5:26
